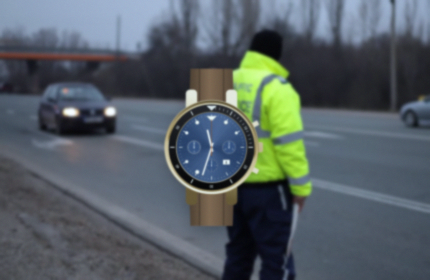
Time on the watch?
11:33
